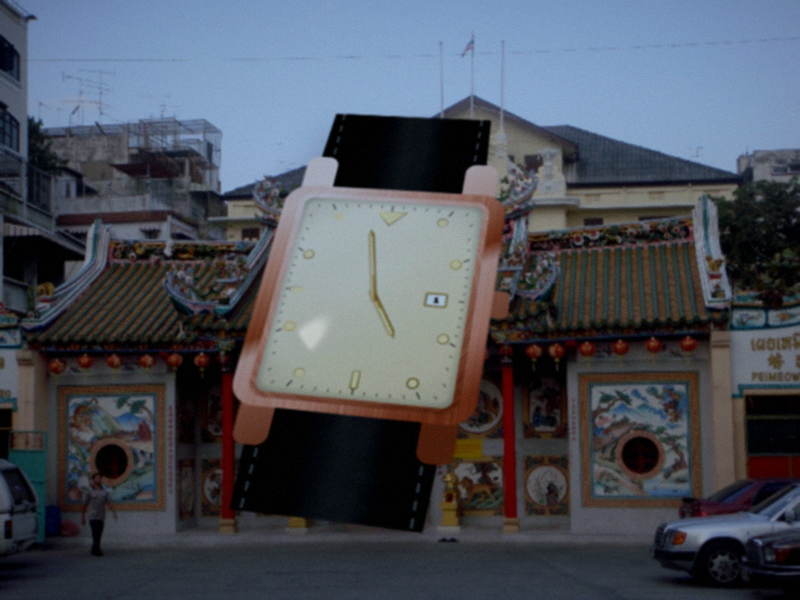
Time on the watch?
4:58
